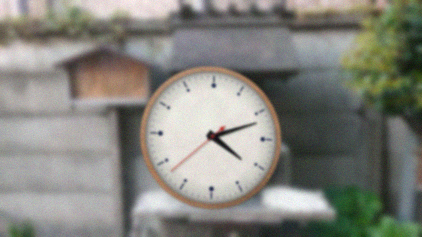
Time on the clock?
4:11:38
